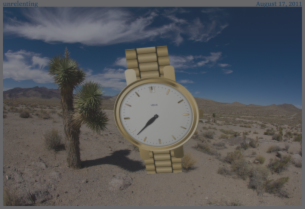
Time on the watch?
7:38
